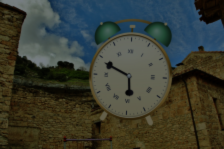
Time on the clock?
5:49
